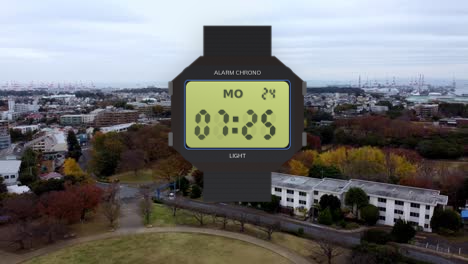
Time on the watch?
7:25
